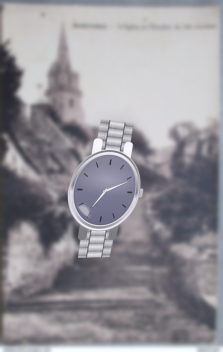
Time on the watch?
7:11
